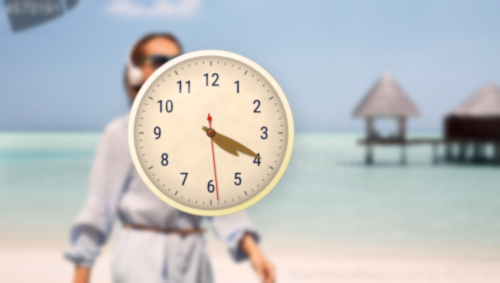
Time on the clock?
4:19:29
